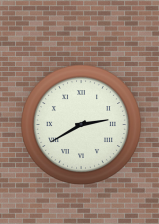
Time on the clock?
2:40
